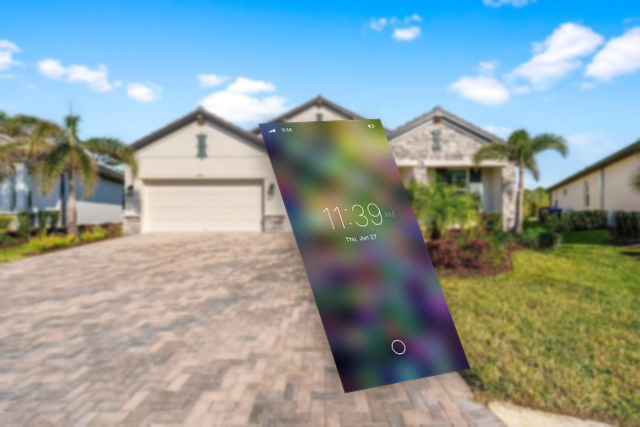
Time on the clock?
11:39
